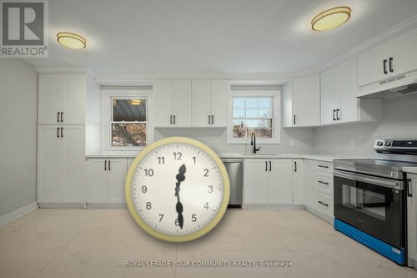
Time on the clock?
12:29
